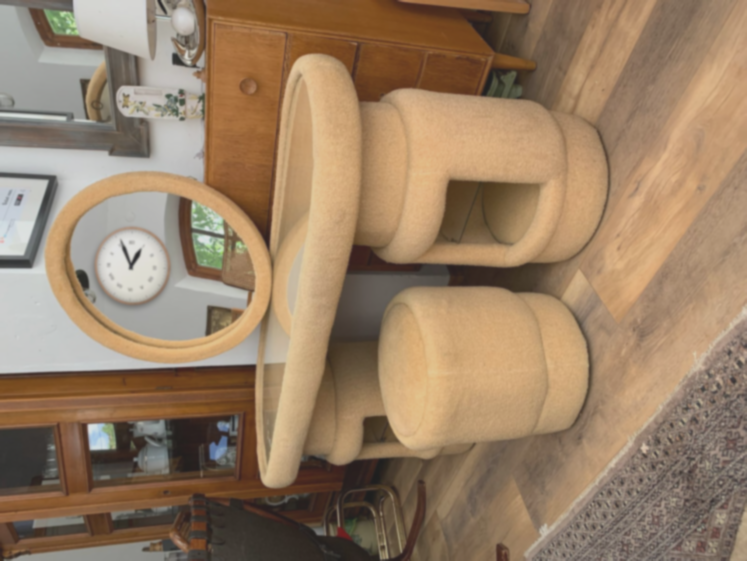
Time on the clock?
12:56
